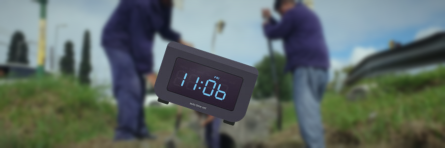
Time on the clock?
11:06
